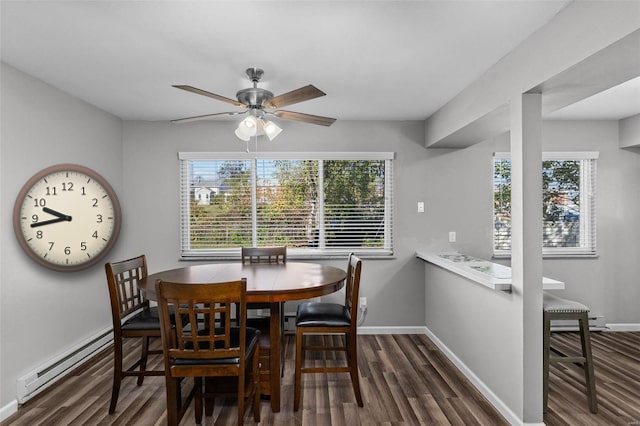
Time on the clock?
9:43
